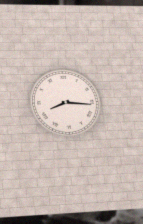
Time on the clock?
8:16
